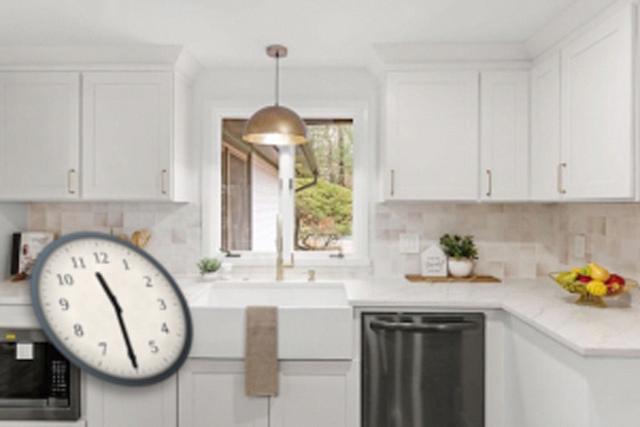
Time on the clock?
11:30
